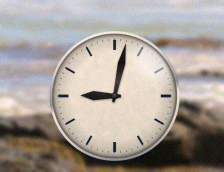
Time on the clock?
9:02
